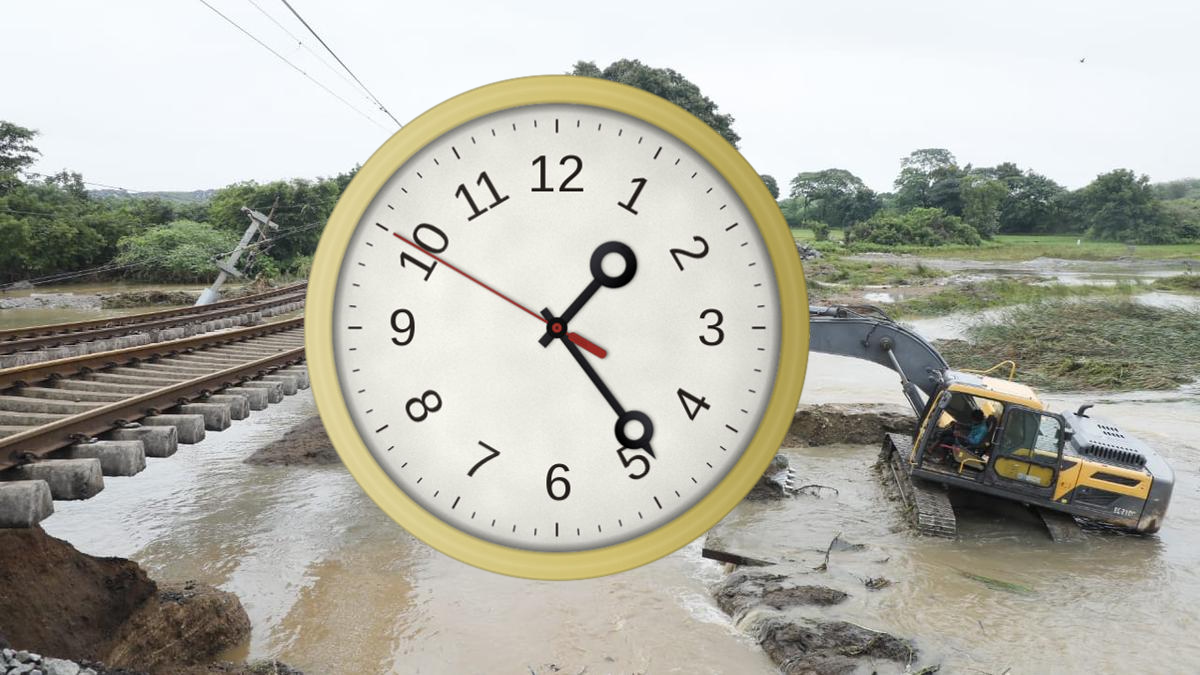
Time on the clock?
1:23:50
